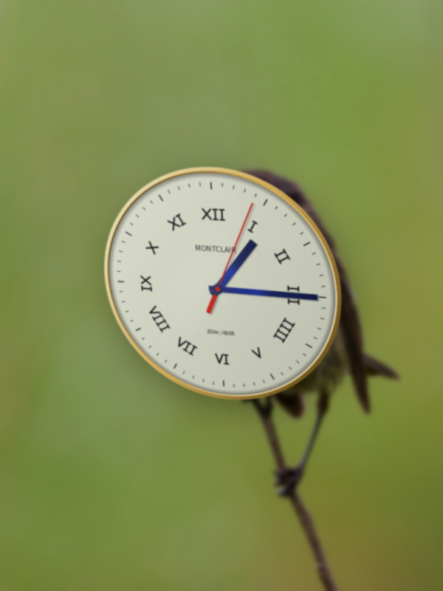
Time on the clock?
1:15:04
